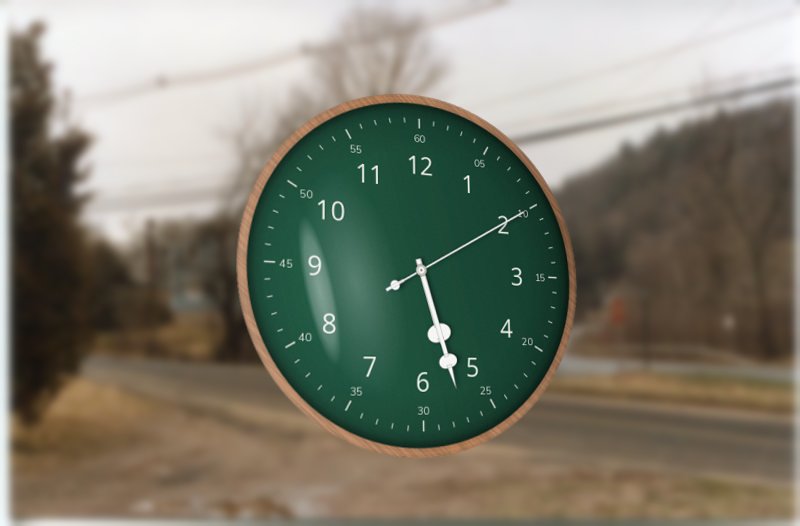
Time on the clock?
5:27:10
